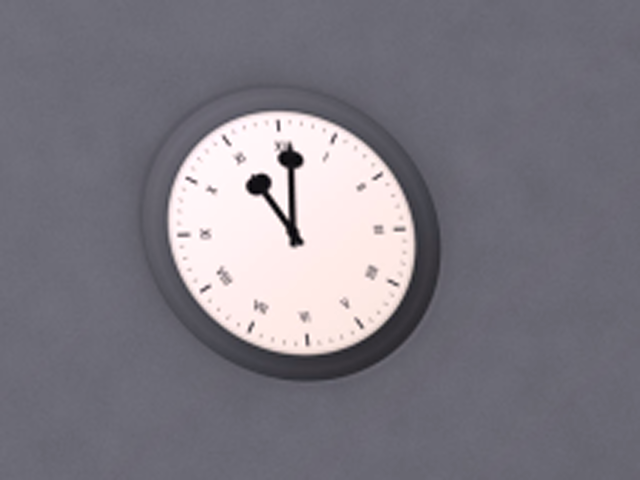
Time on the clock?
11:01
